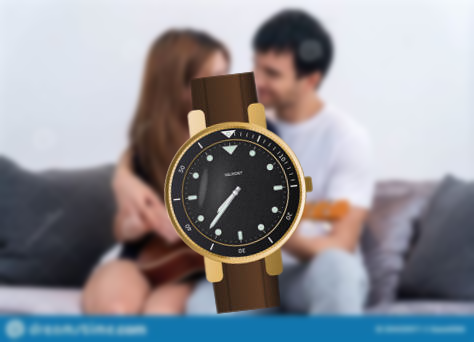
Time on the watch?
7:37
